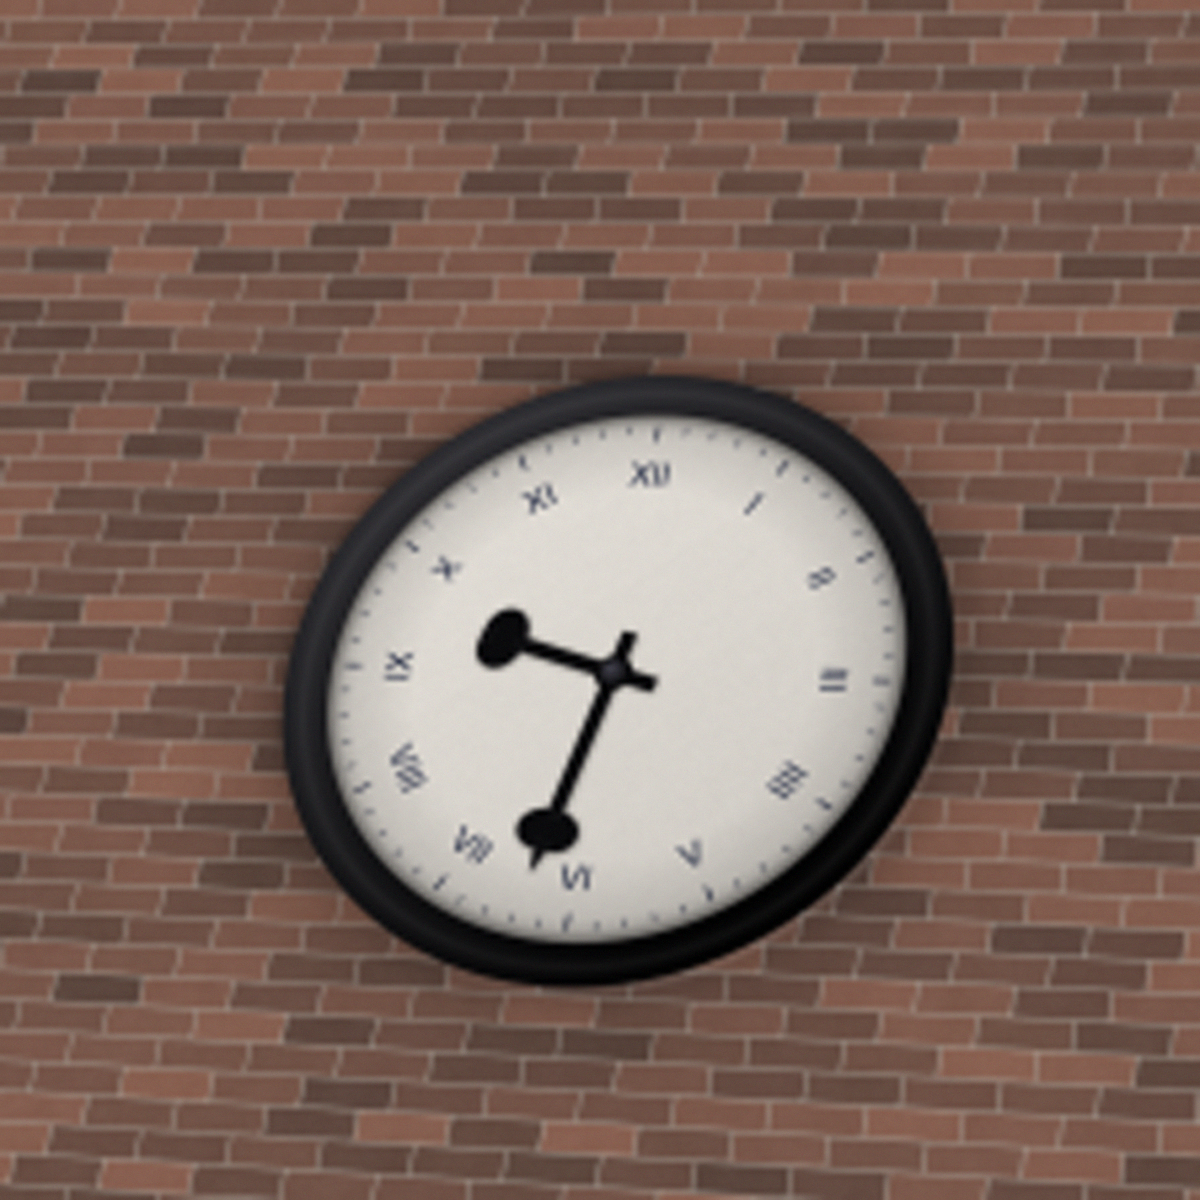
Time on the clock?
9:32
